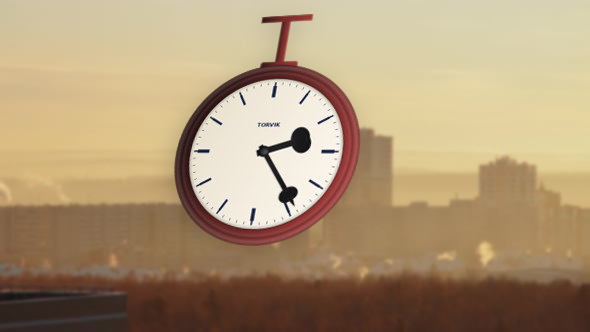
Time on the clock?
2:24
